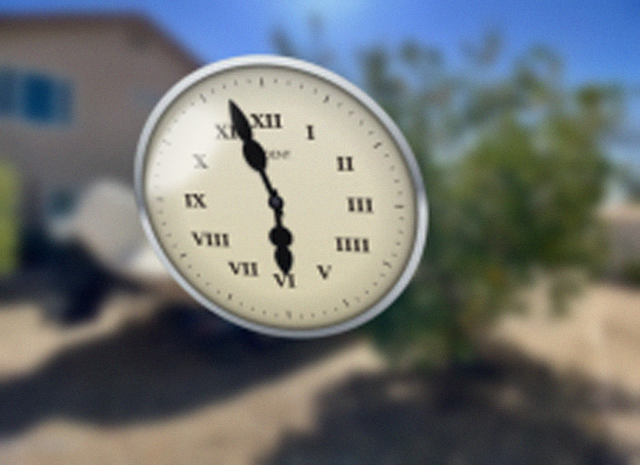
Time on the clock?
5:57
